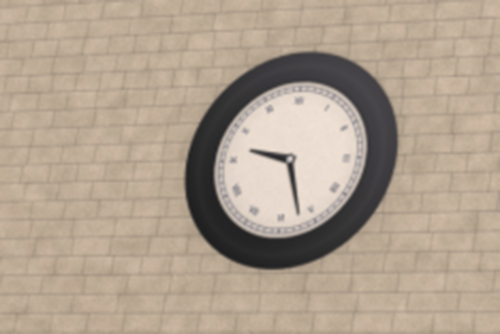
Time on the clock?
9:27
